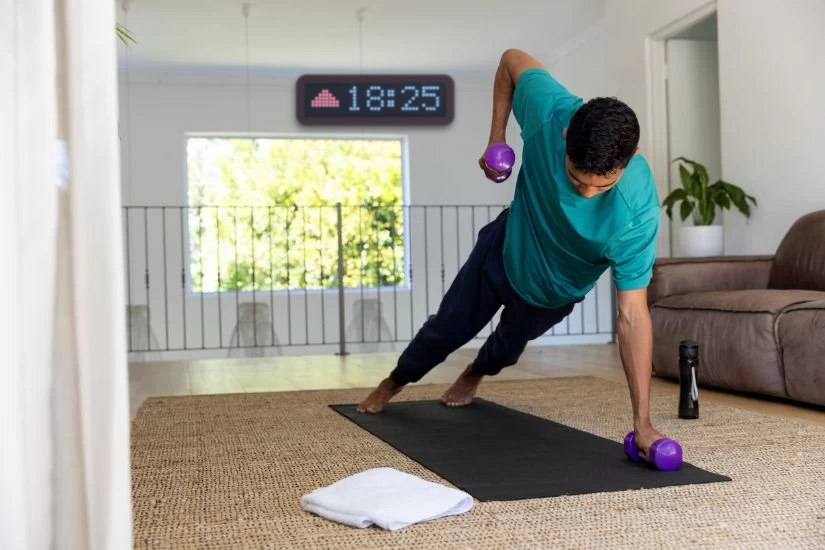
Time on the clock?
18:25
